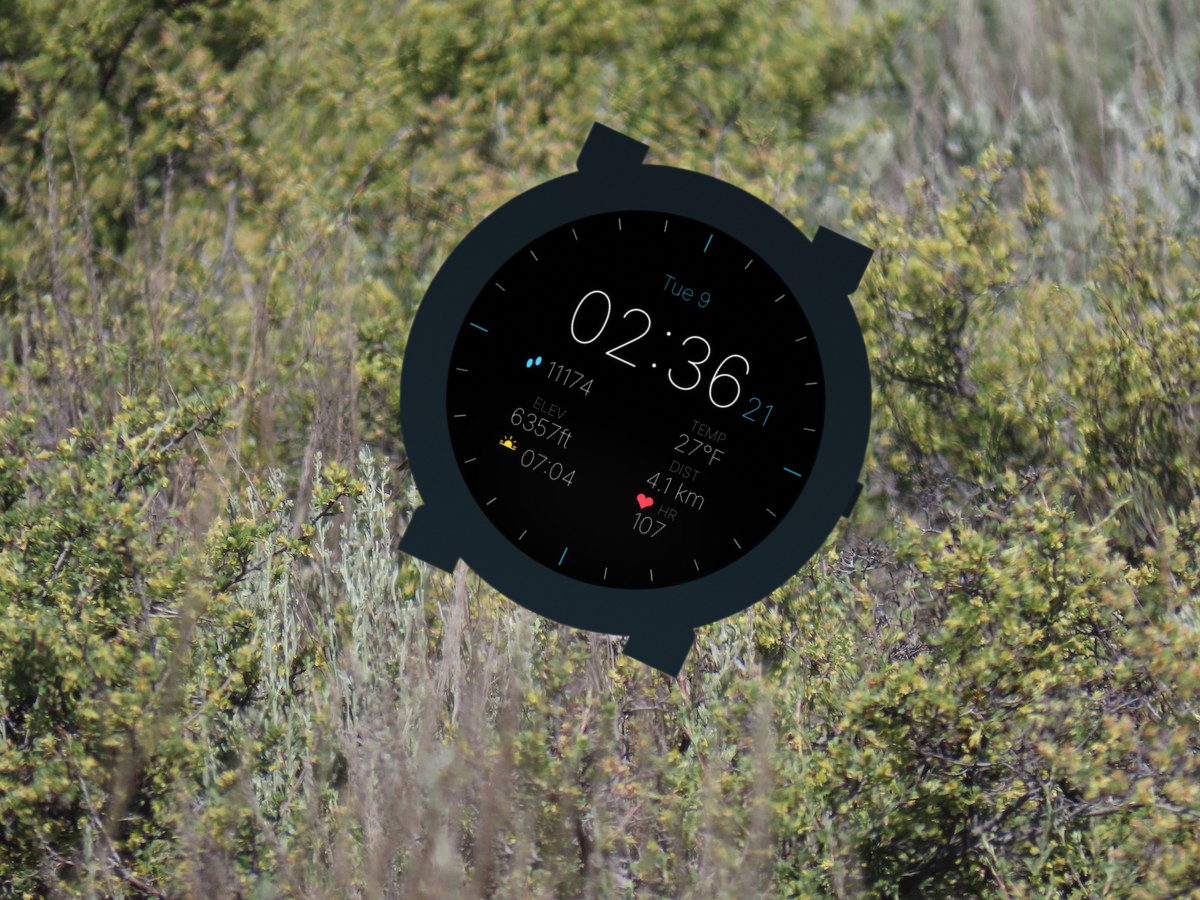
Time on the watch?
2:36:21
